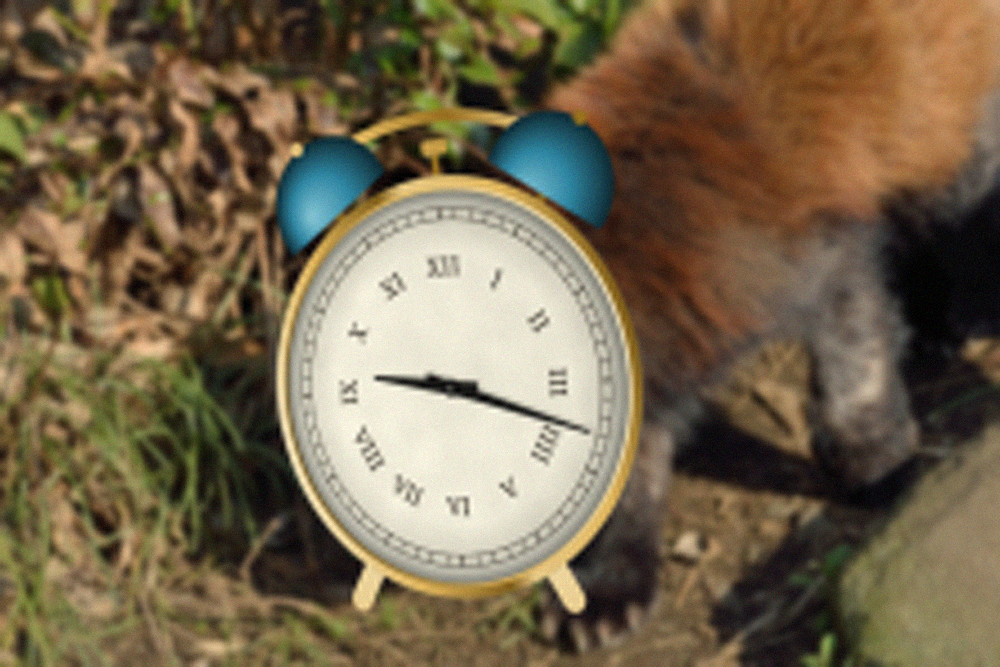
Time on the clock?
9:18
